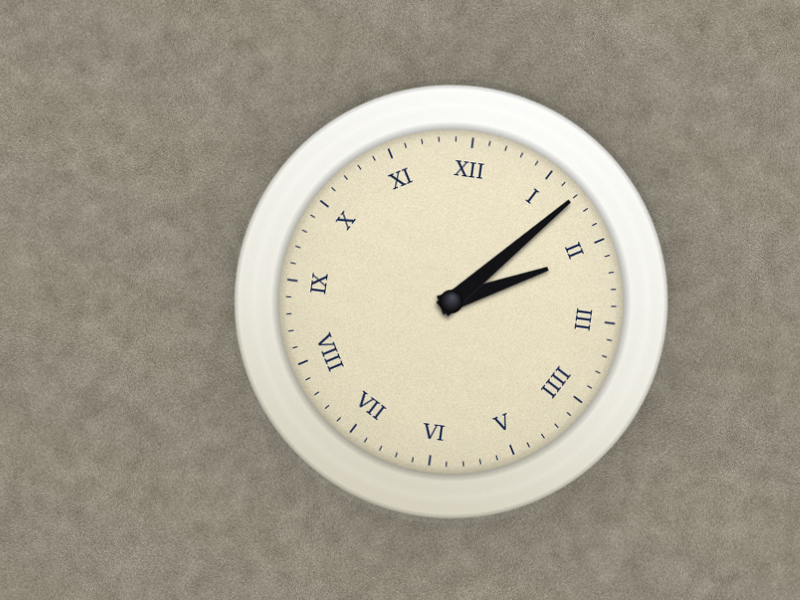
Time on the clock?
2:07
